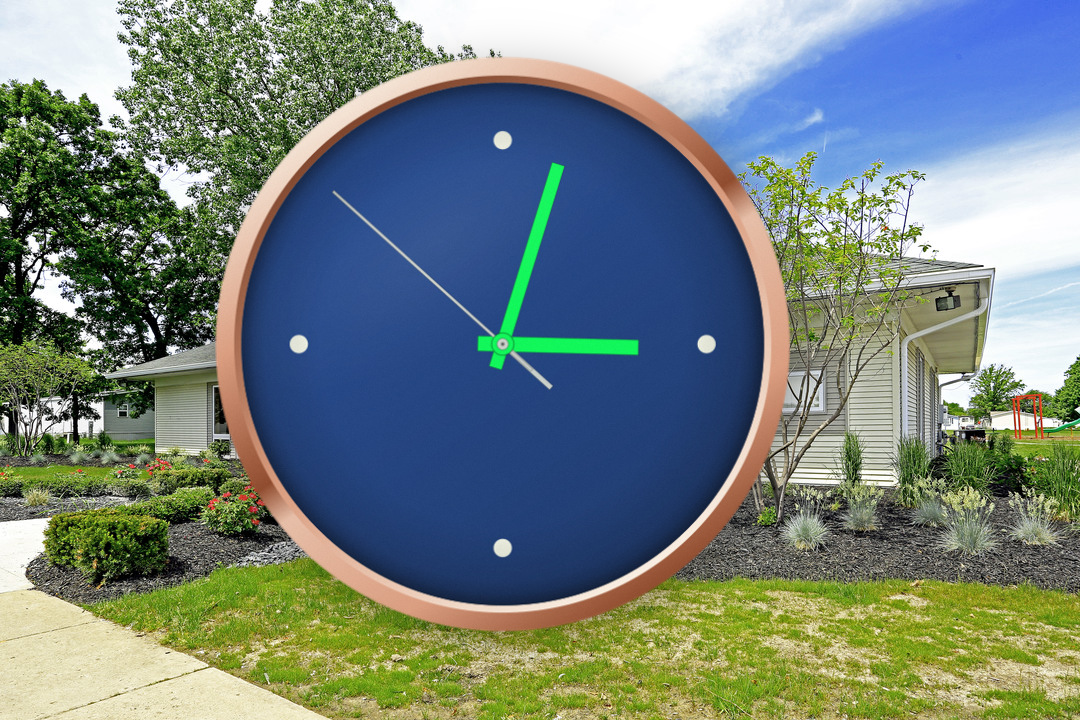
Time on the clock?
3:02:52
